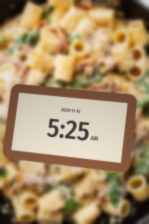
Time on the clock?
5:25
